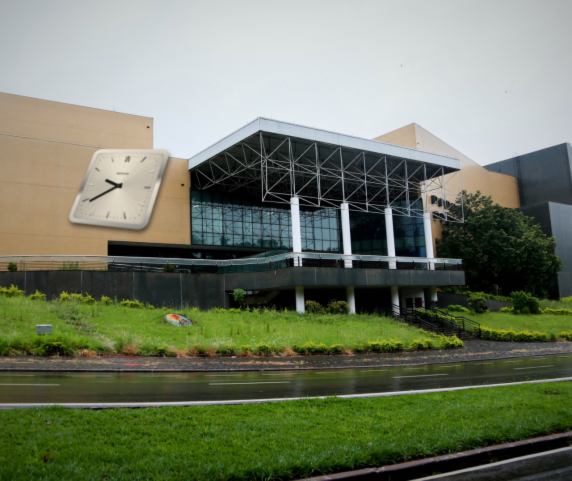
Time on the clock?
9:39
